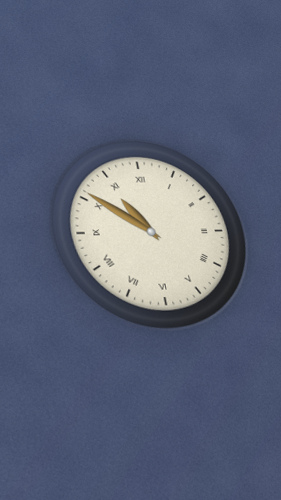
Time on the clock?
10:51
